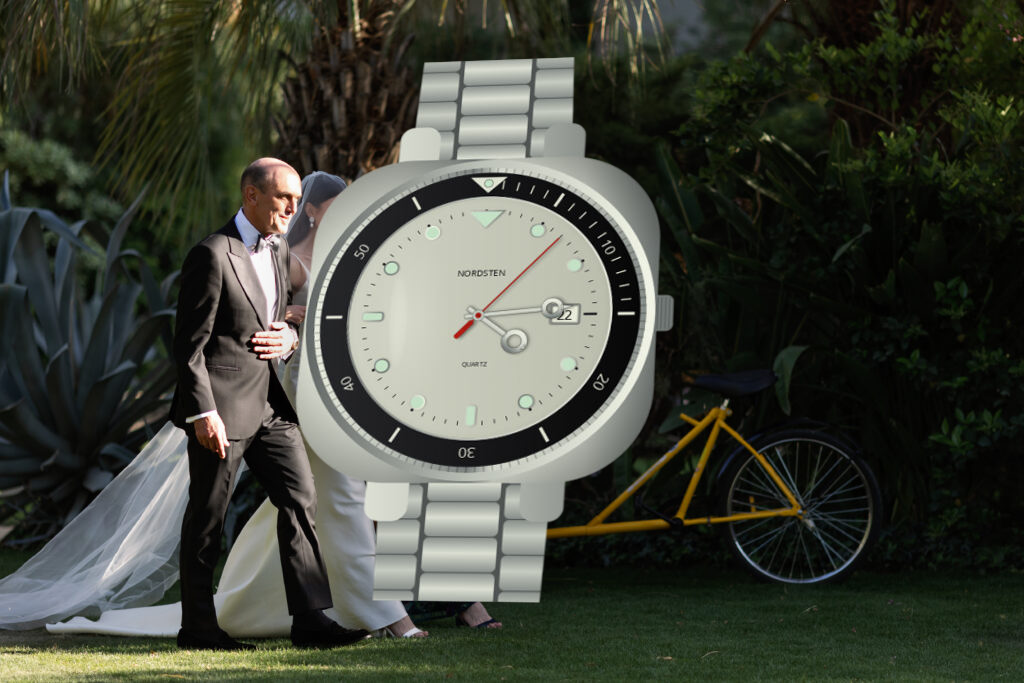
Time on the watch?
4:14:07
